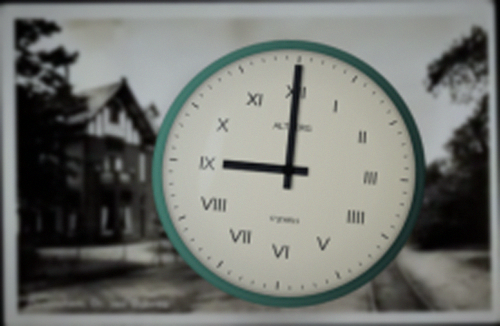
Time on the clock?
9:00
